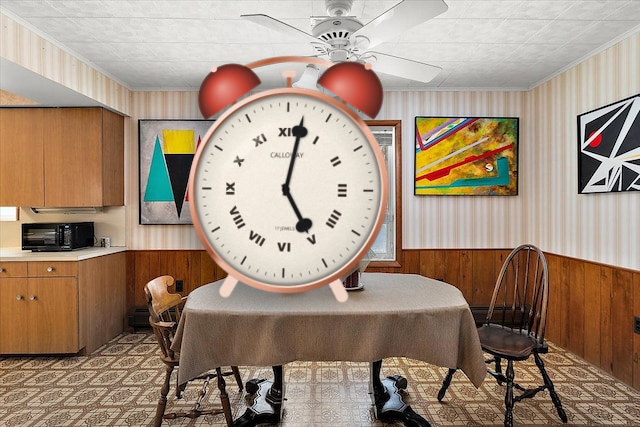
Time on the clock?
5:02
